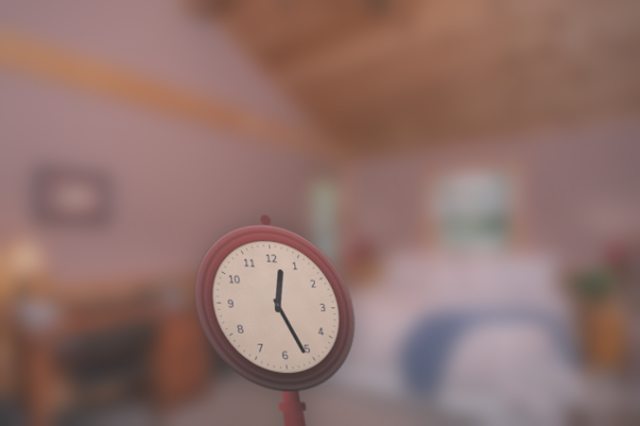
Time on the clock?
12:26
